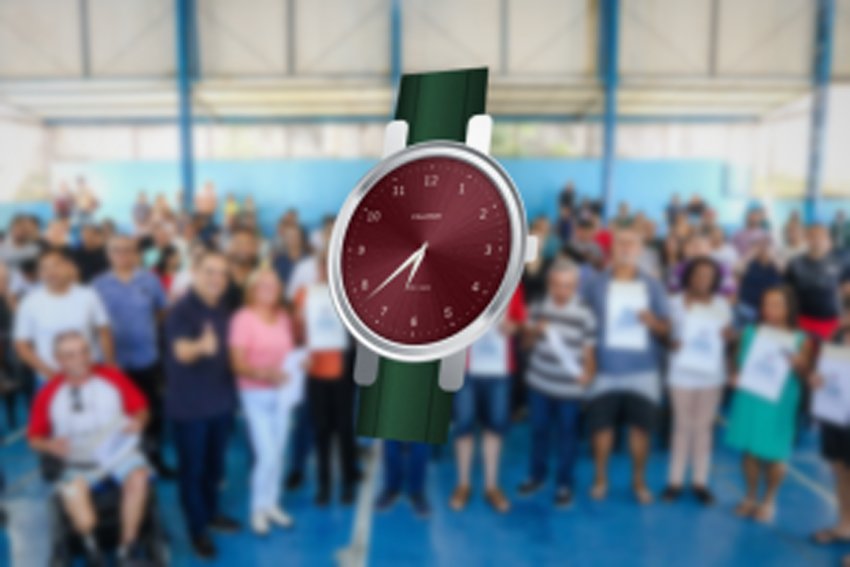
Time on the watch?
6:38
